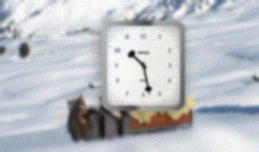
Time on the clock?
10:28
